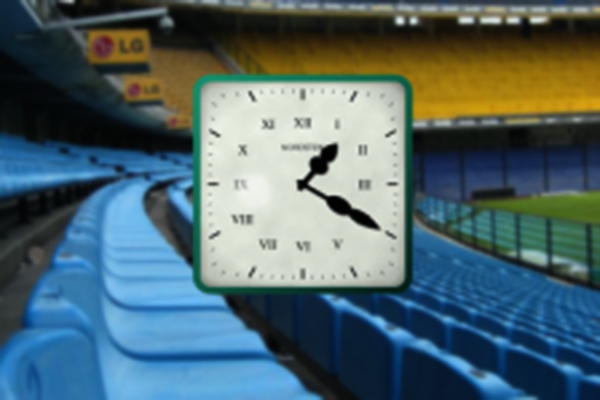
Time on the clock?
1:20
